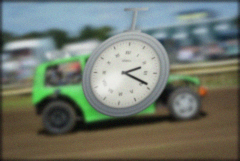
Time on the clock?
2:19
